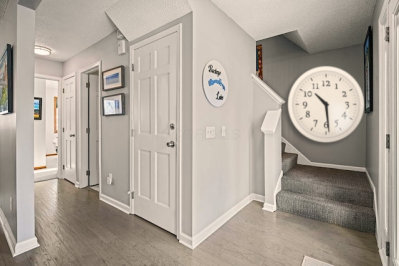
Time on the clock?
10:29
